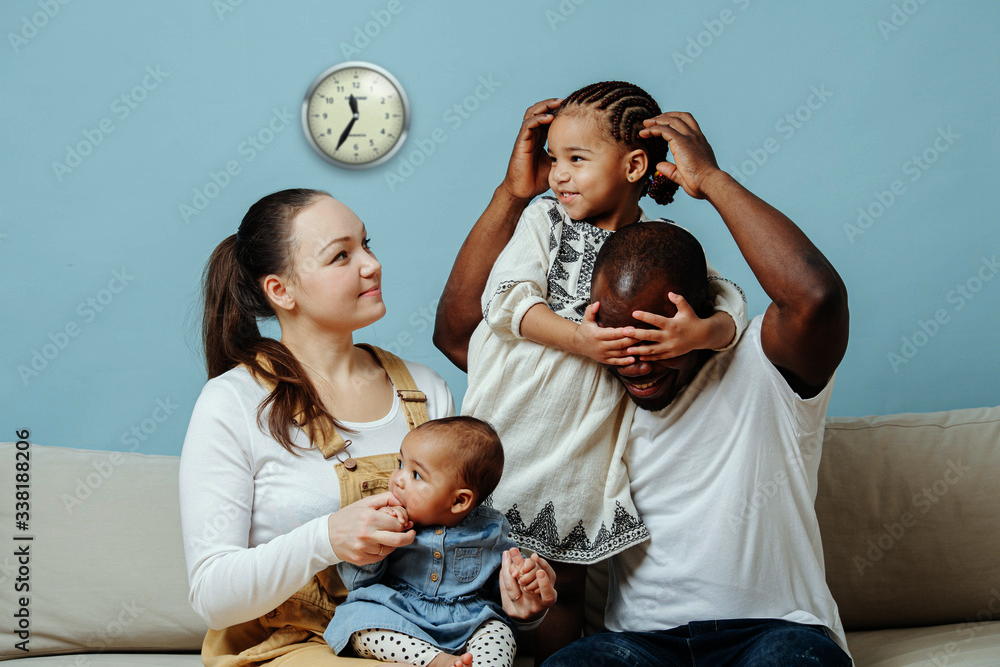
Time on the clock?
11:35
